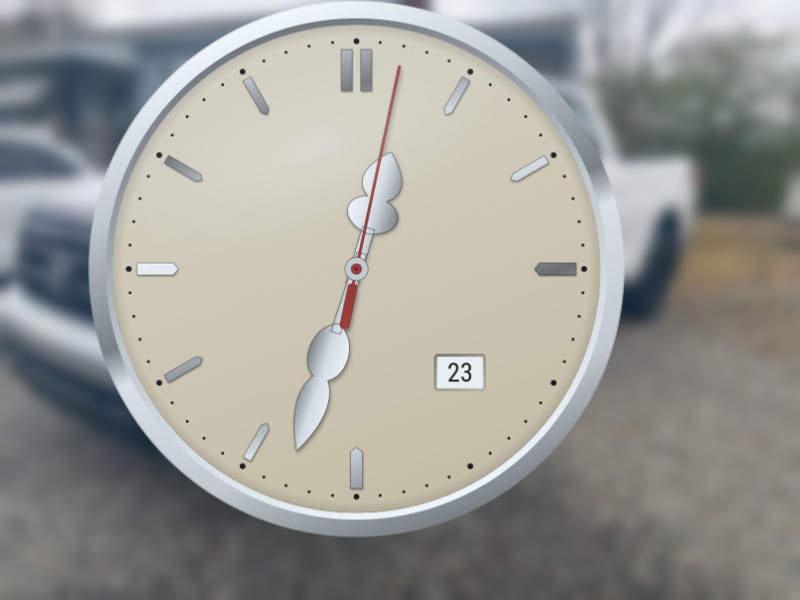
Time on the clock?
12:33:02
